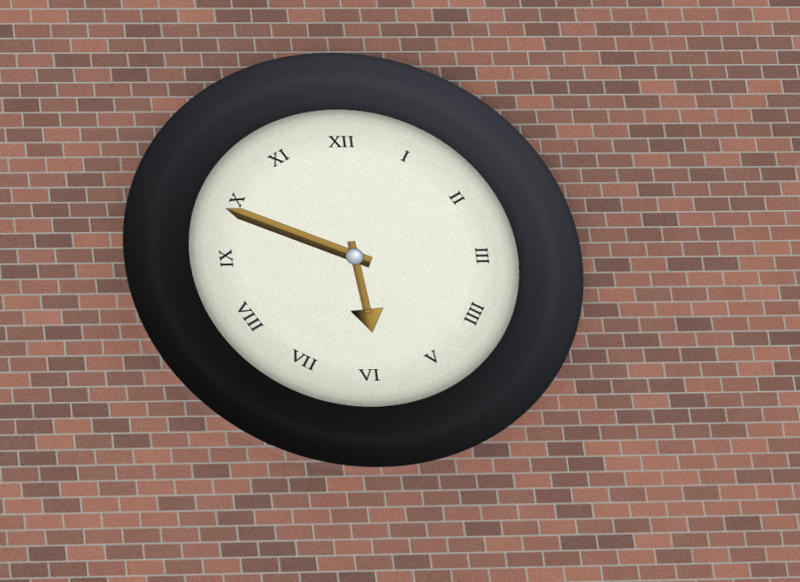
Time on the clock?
5:49
